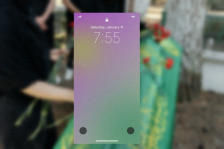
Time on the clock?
7:55
